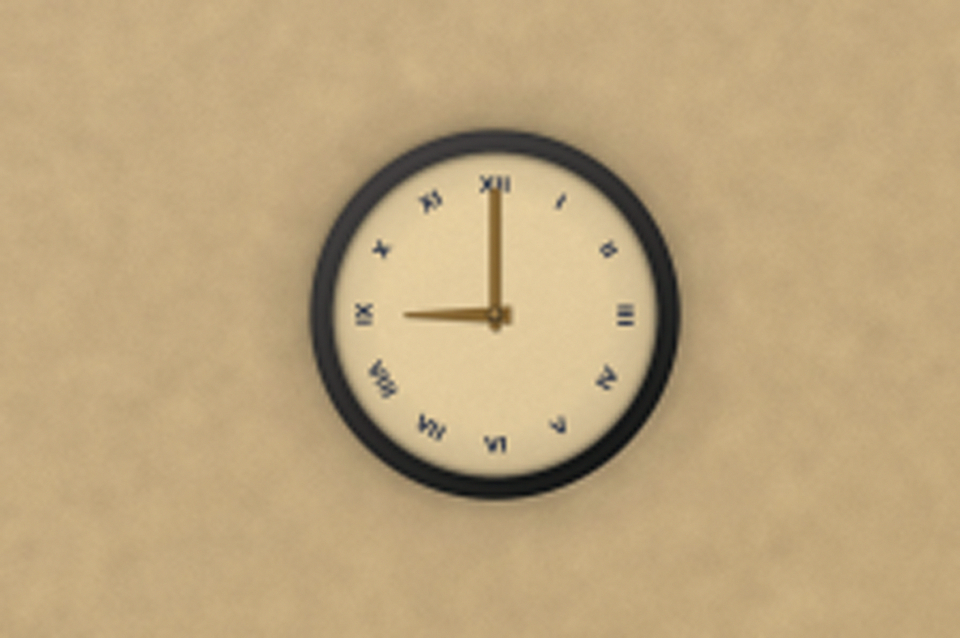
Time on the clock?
9:00
